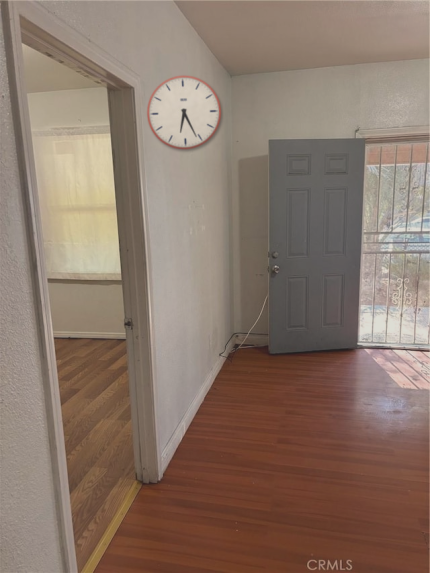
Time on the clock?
6:26
